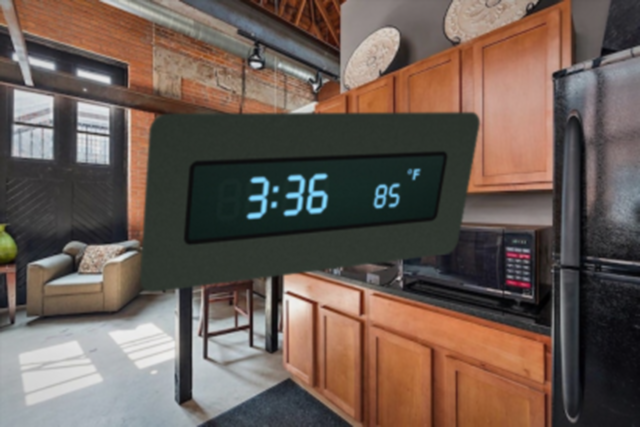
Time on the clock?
3:36
